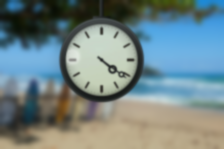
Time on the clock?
4:21
